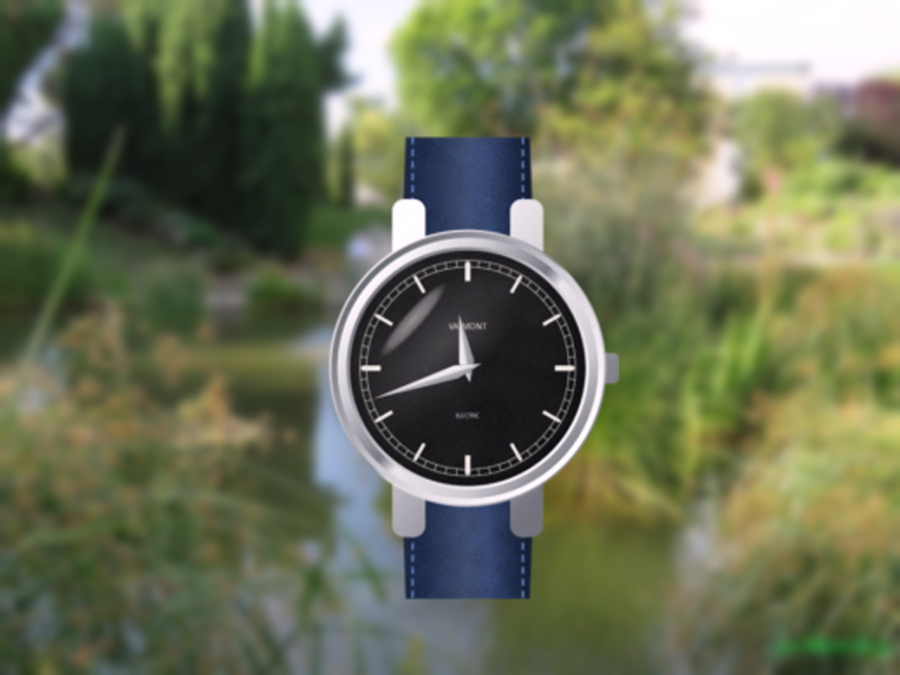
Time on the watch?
11:42
